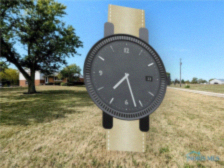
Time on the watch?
7:27
